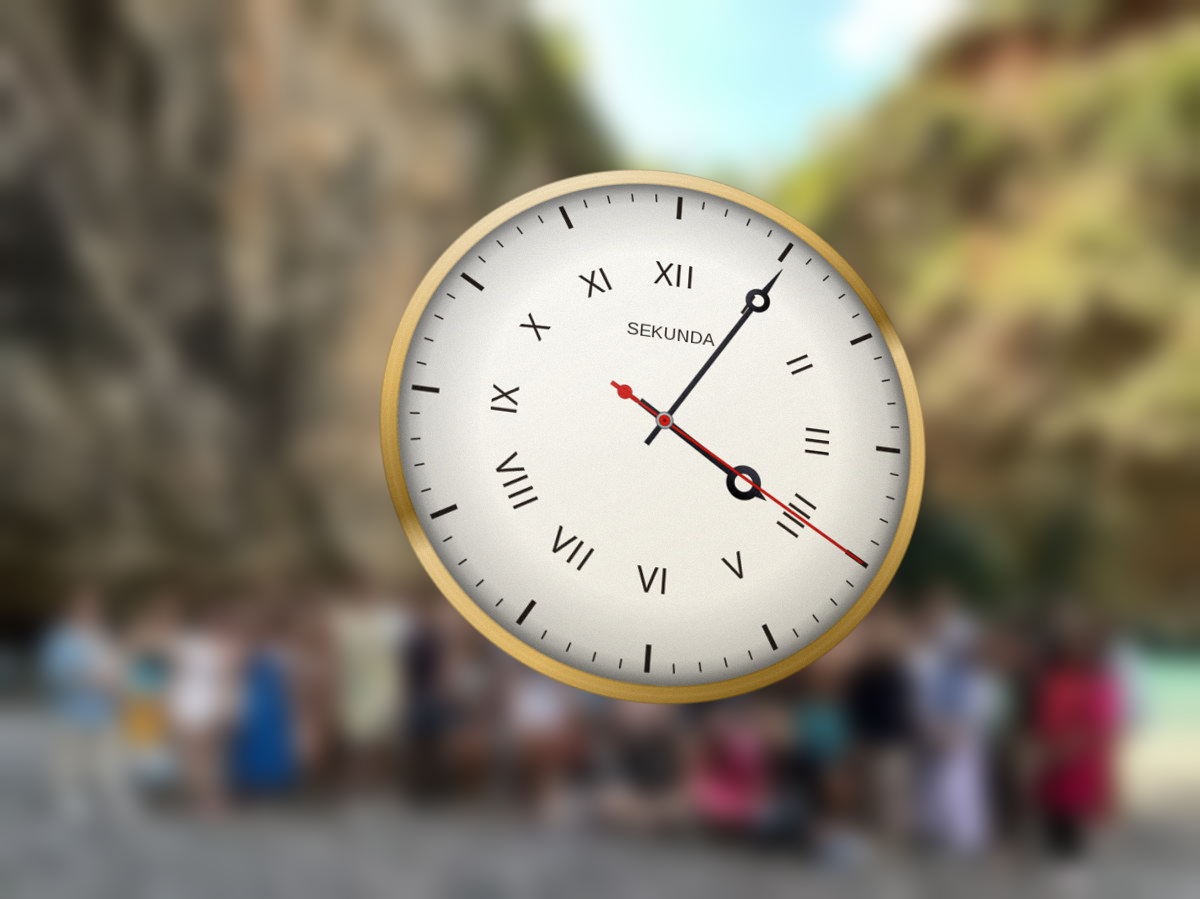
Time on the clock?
4:05:20
